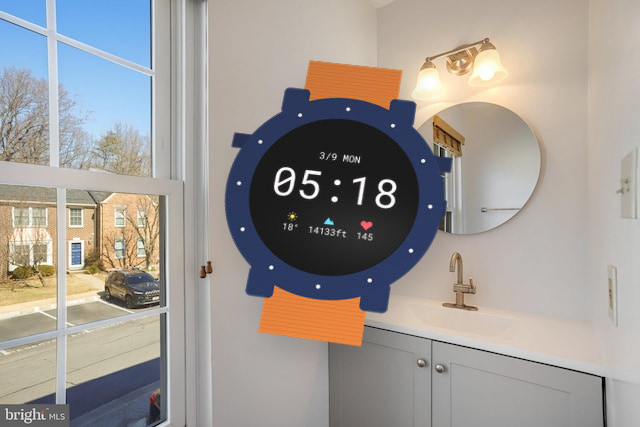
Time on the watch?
5:18
